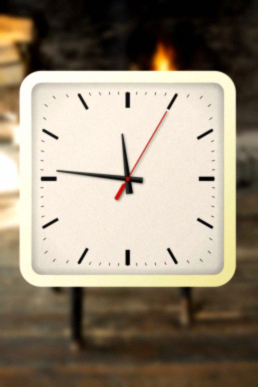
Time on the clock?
11:46:05
